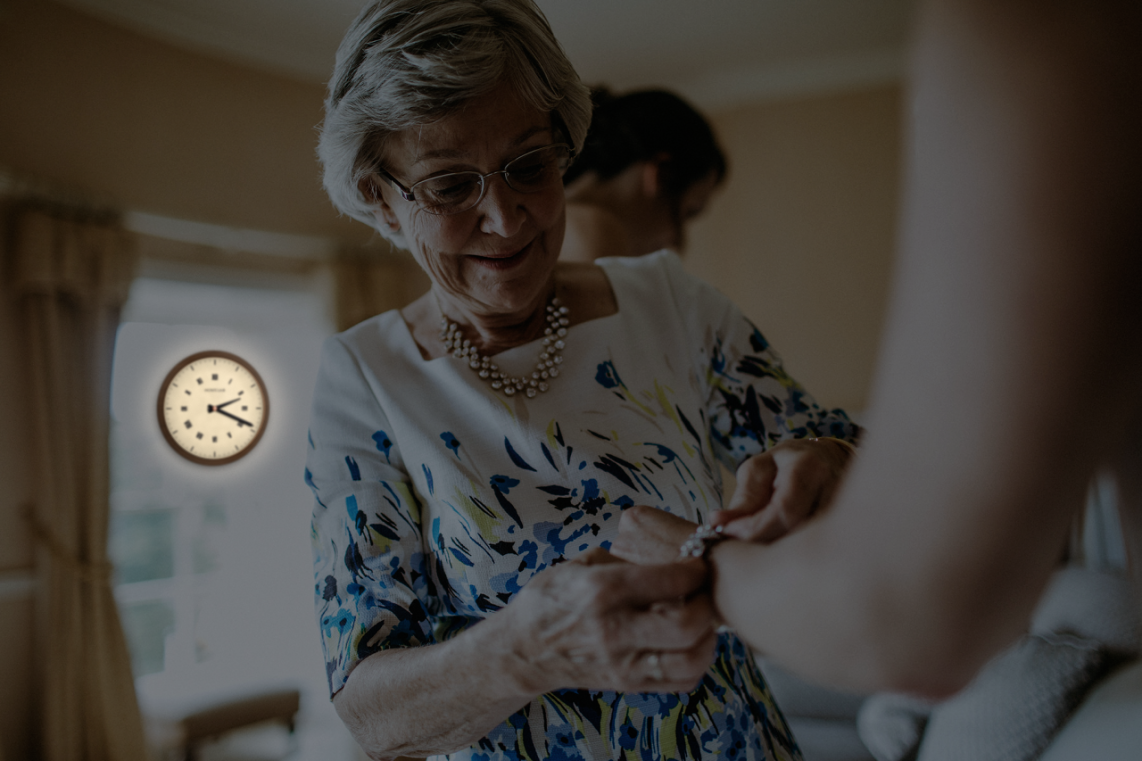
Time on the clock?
2:19
